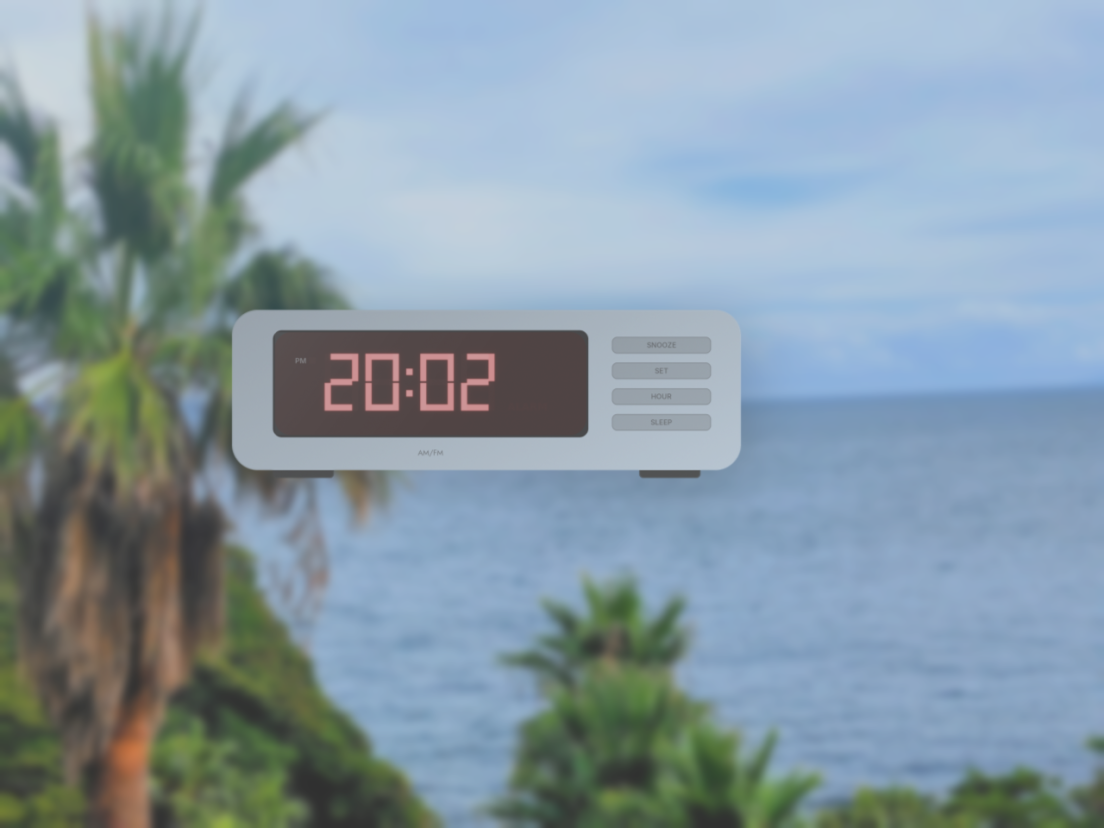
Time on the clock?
20:02
